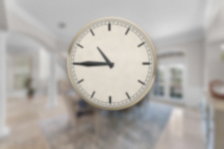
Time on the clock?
10:45
